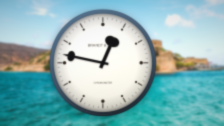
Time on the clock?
12:47
